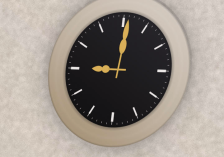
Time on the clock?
9:01
